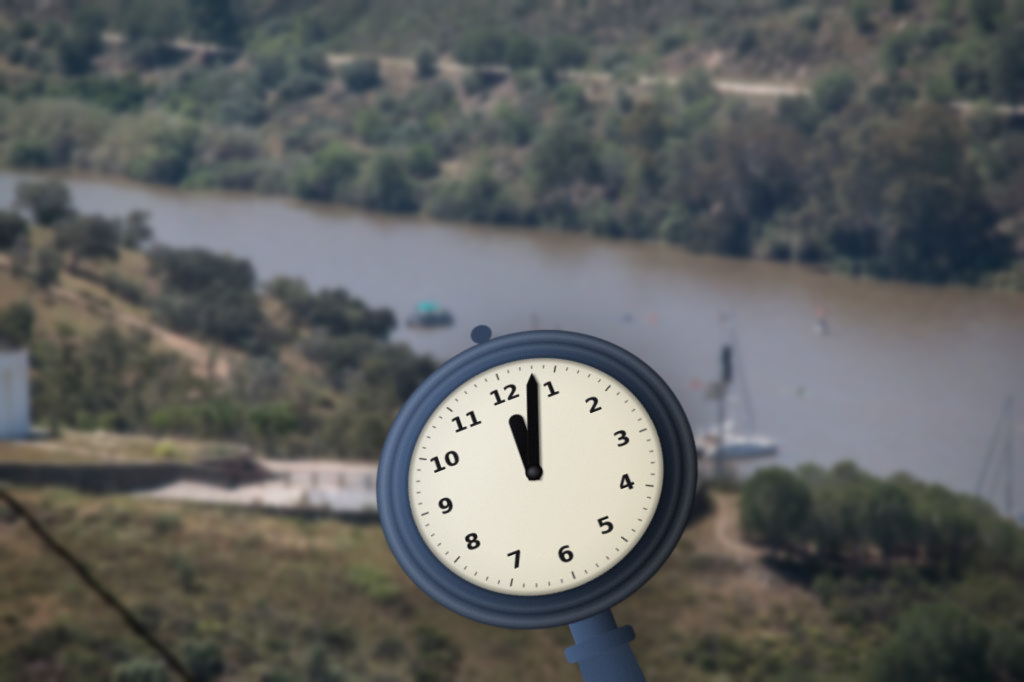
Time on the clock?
12:03
